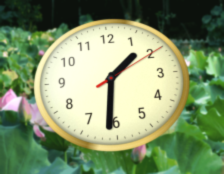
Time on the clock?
1:31:10
